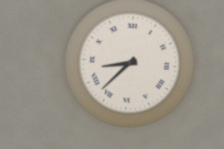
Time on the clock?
8:37
